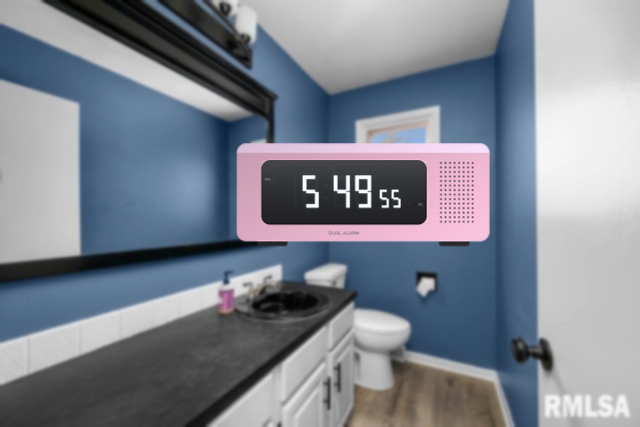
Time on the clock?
5:49:55
